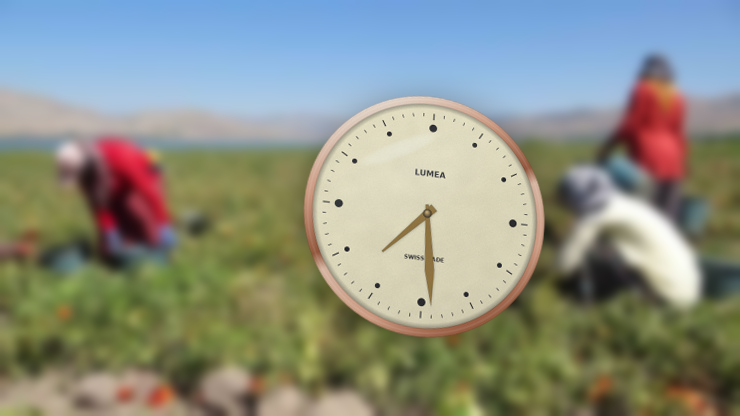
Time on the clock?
7:29
